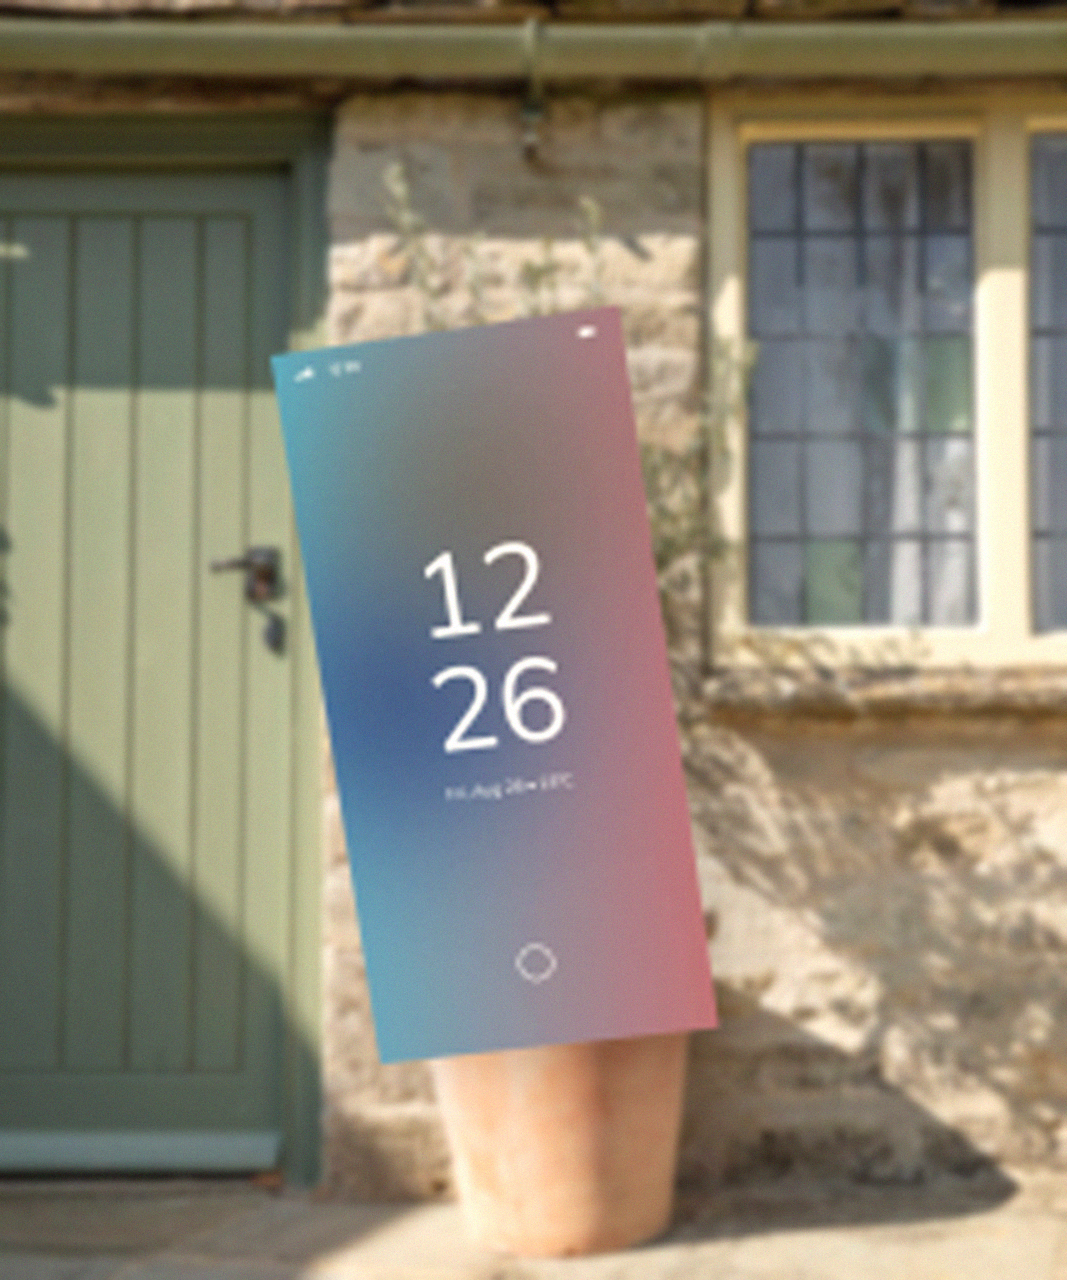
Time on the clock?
12:26
